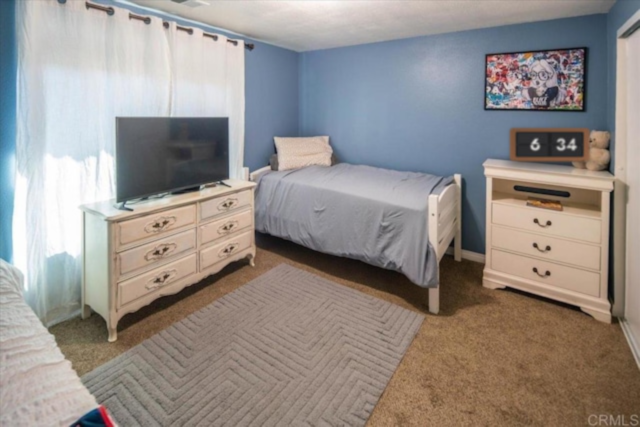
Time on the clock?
6:34
